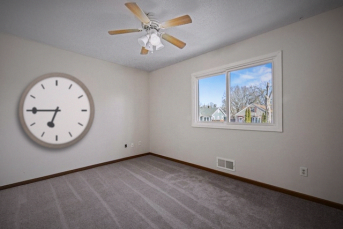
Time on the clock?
6:45
